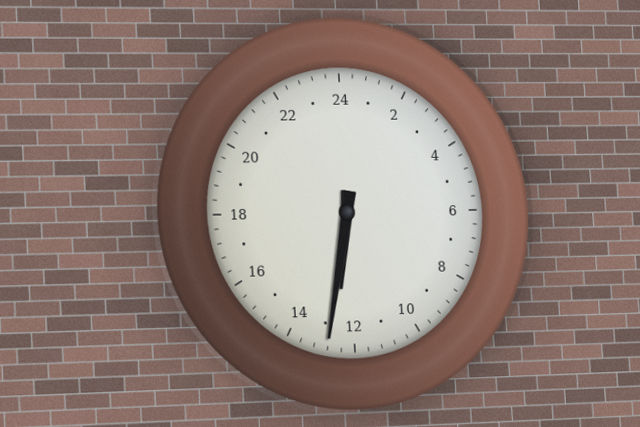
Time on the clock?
12:32
